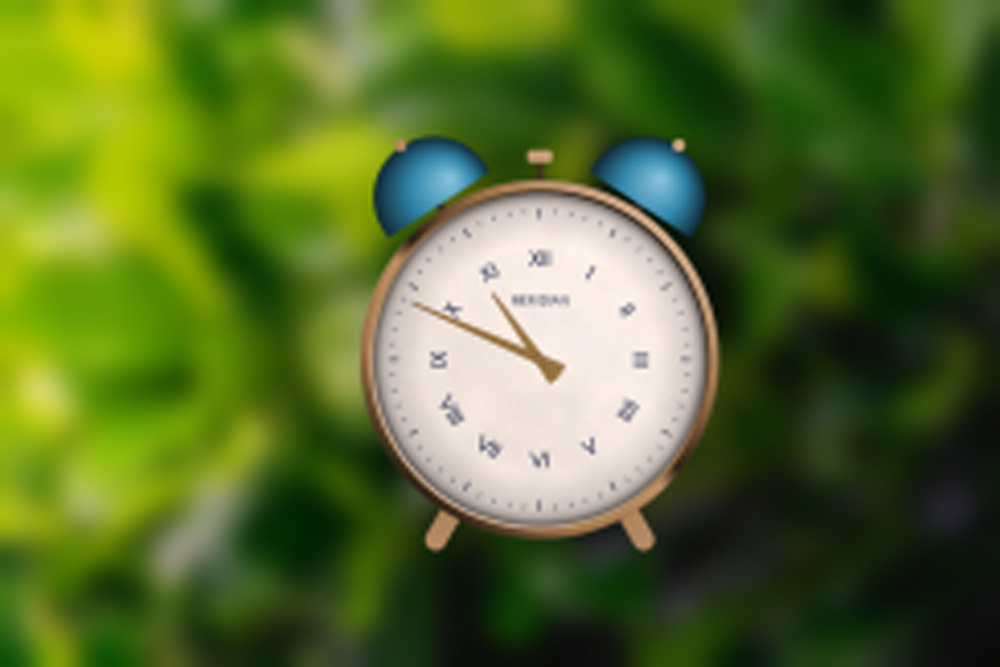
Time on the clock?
10:49
